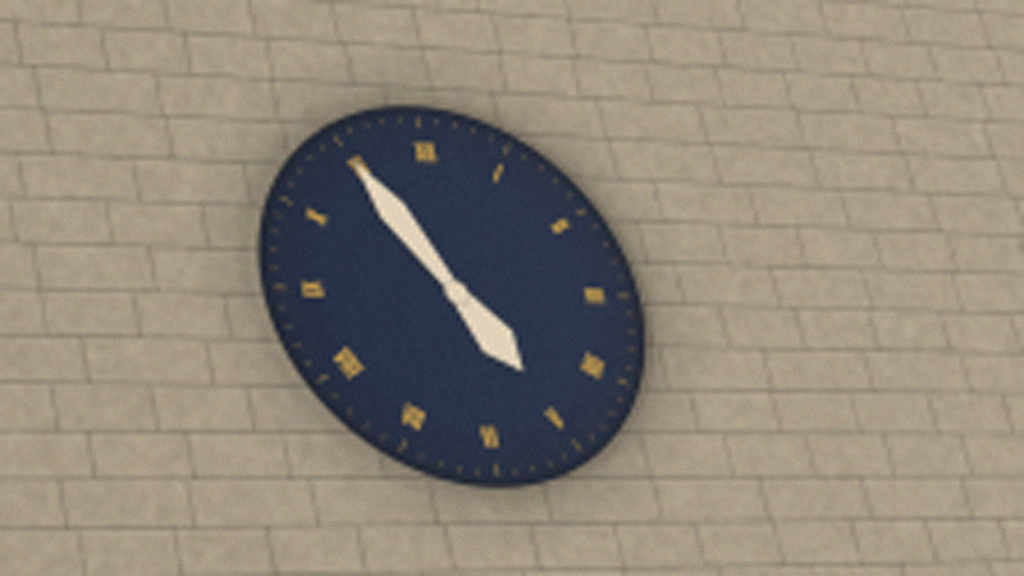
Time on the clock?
4:55
